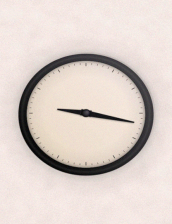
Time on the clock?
9:17
